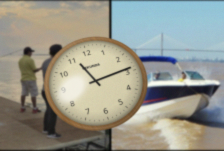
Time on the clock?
11:14
